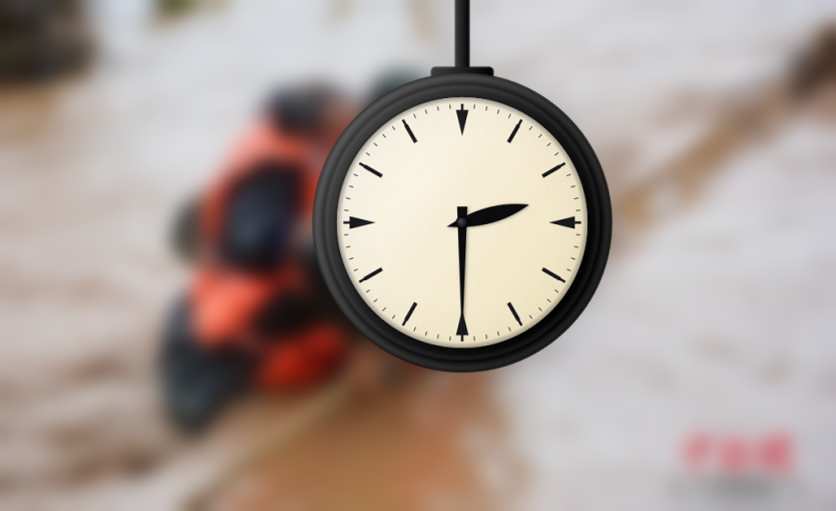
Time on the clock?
2:30
